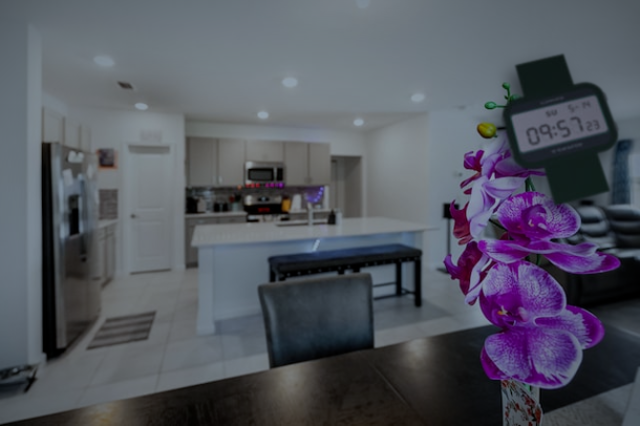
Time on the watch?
9:57
